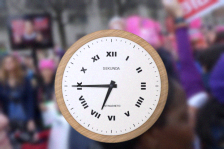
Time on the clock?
6:45
